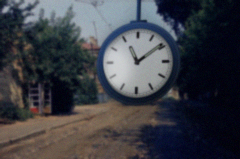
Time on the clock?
11:09
